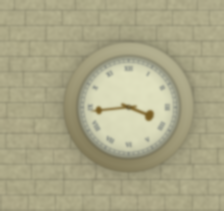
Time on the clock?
3:44
